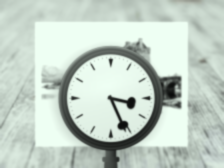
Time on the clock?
3:26
